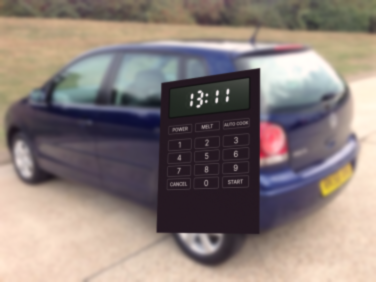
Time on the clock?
13:11
